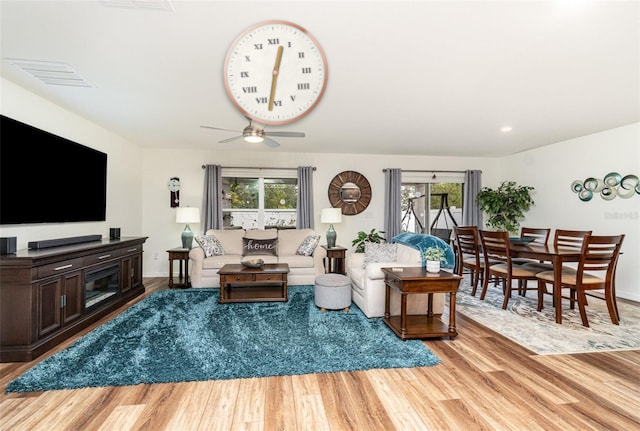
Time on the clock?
12:32
